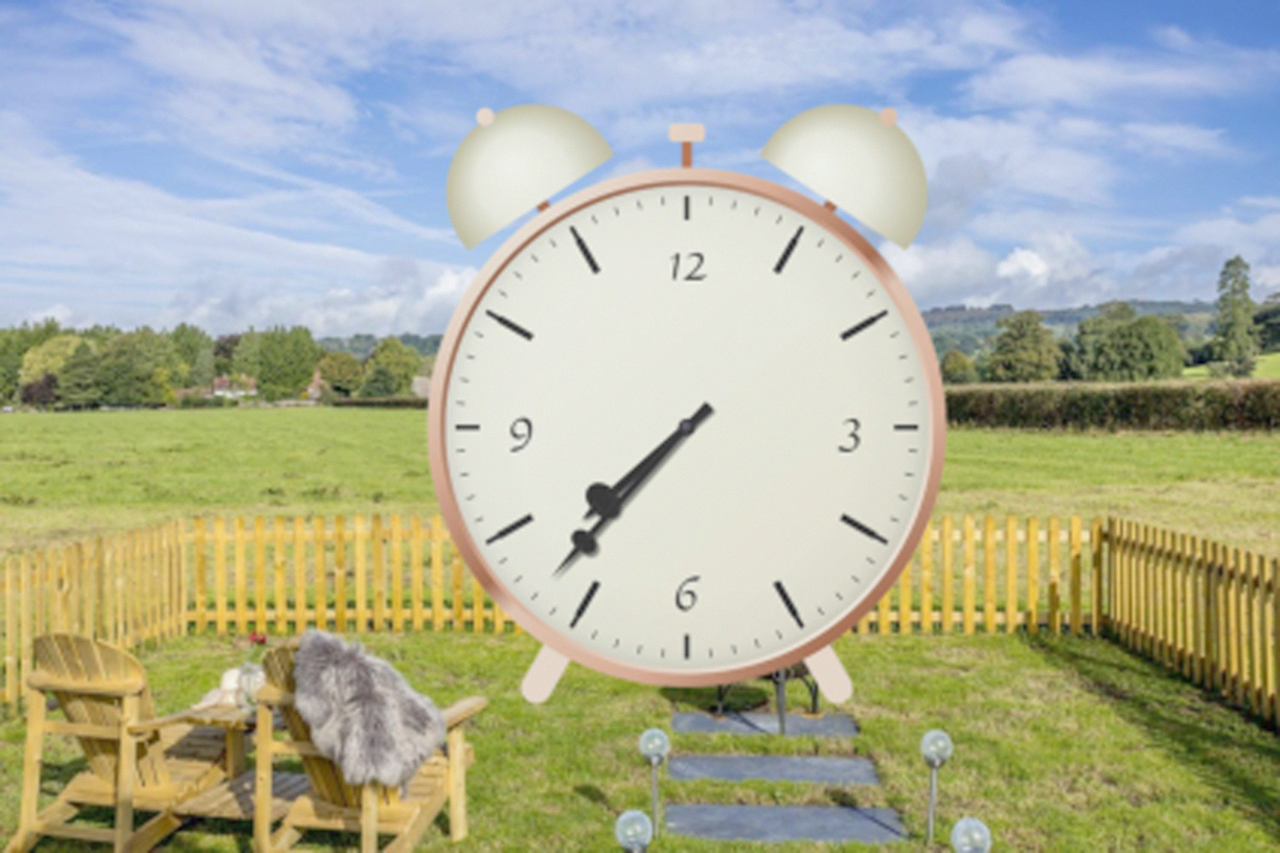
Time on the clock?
7:37
